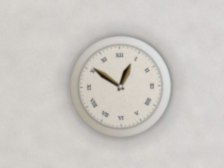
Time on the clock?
12:51
